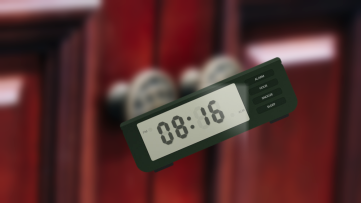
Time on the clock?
8:16
